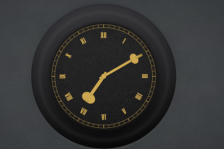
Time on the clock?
7:10
